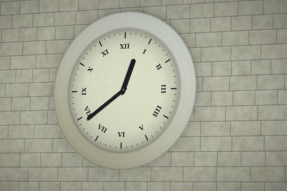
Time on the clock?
12:39
